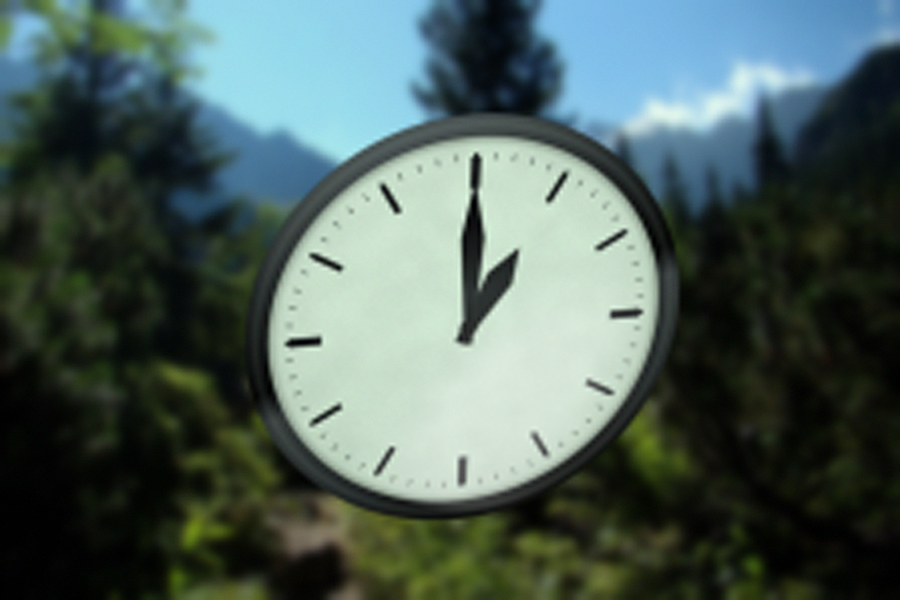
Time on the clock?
1:00
